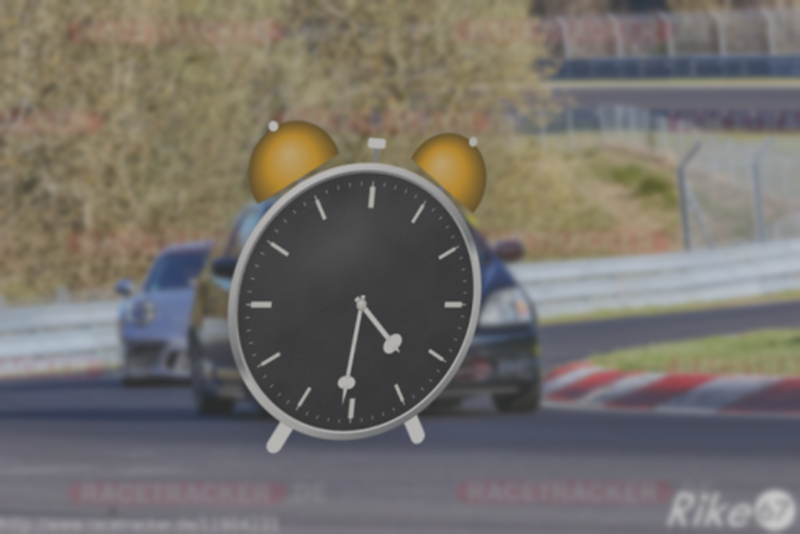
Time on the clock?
4:31
